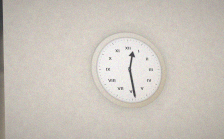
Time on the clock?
12:29
